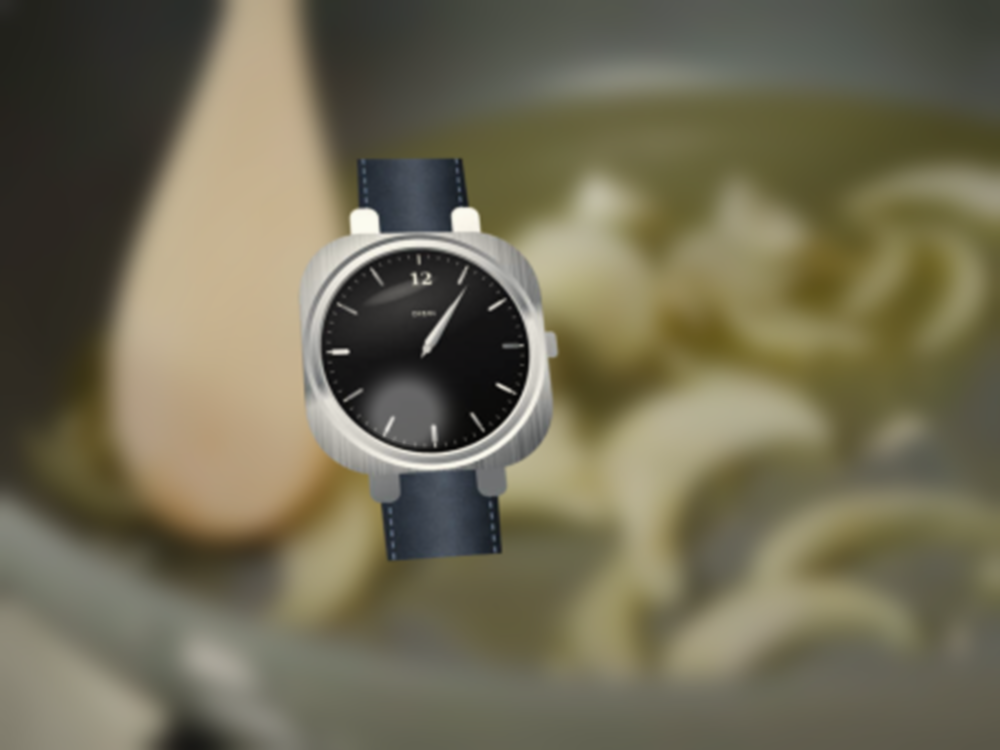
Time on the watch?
1:06
